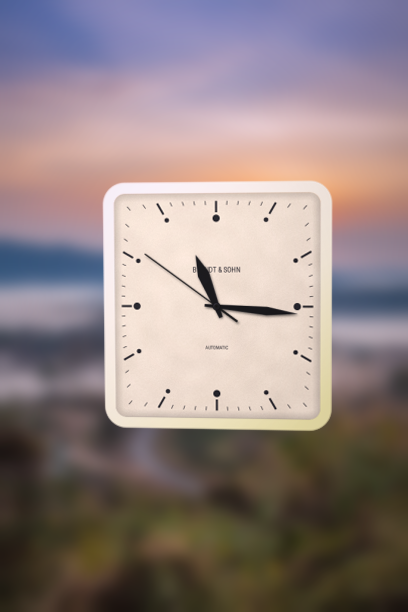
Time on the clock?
11:15:51
